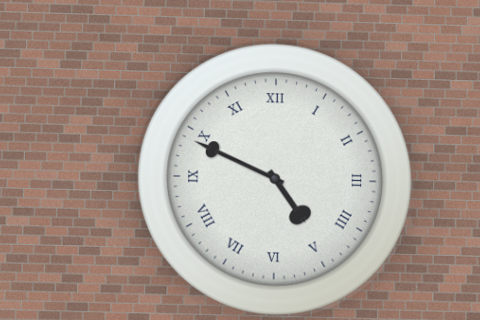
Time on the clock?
4:49
